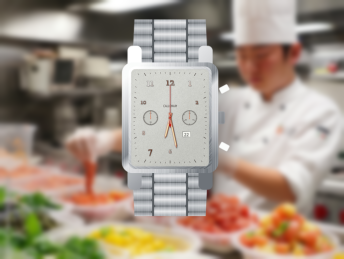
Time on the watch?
6:28
